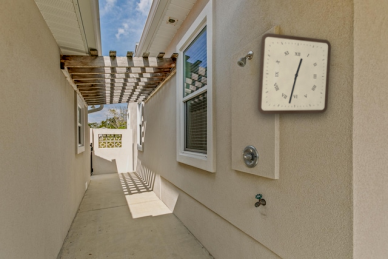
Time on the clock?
12:32
